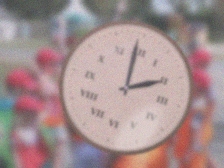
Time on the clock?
1:59
